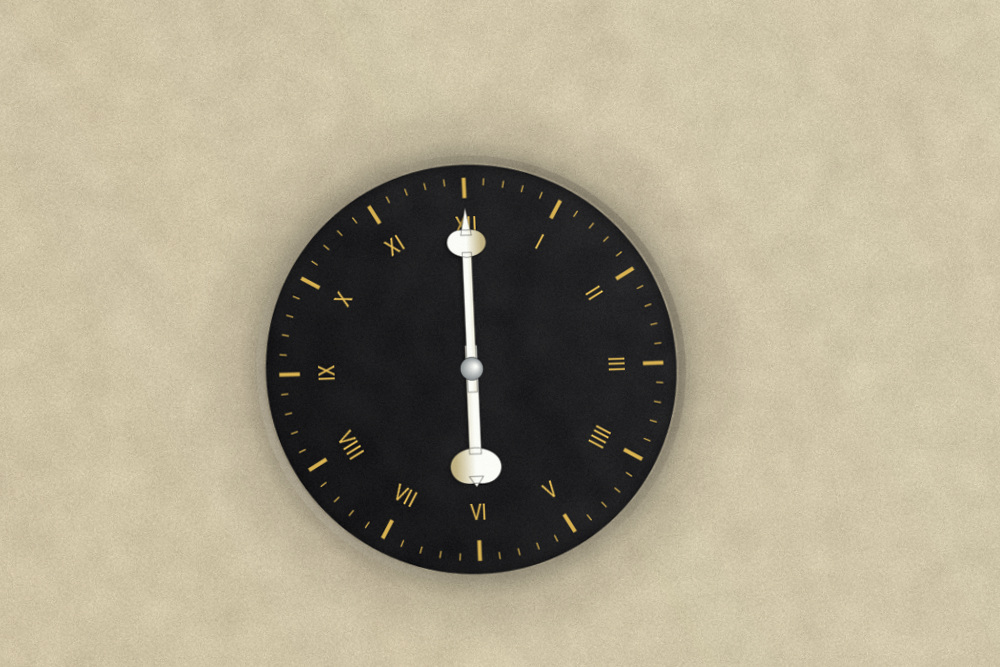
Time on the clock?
6:00
